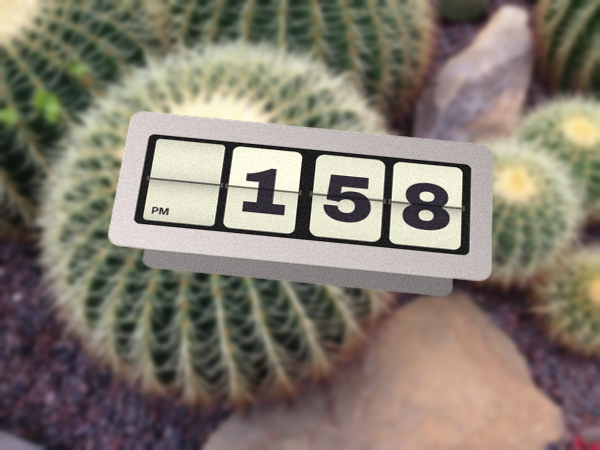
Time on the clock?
1:58
